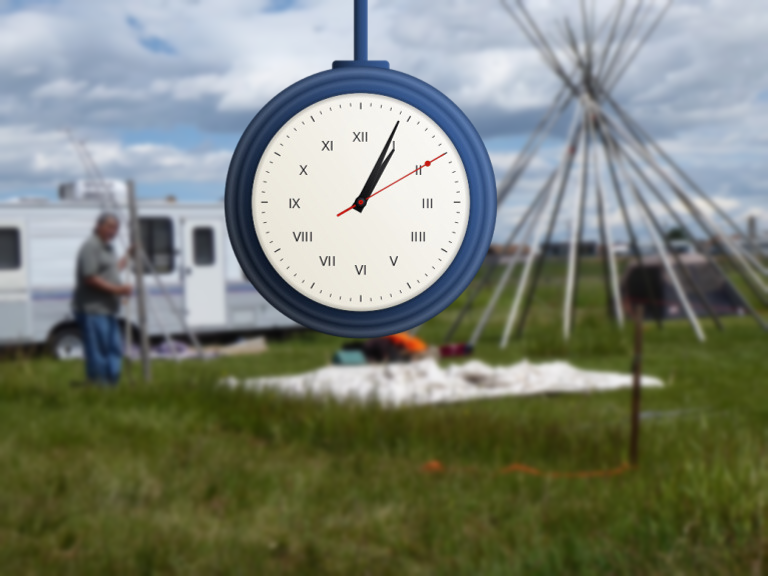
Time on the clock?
1:04:10
